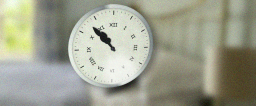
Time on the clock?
10:53
